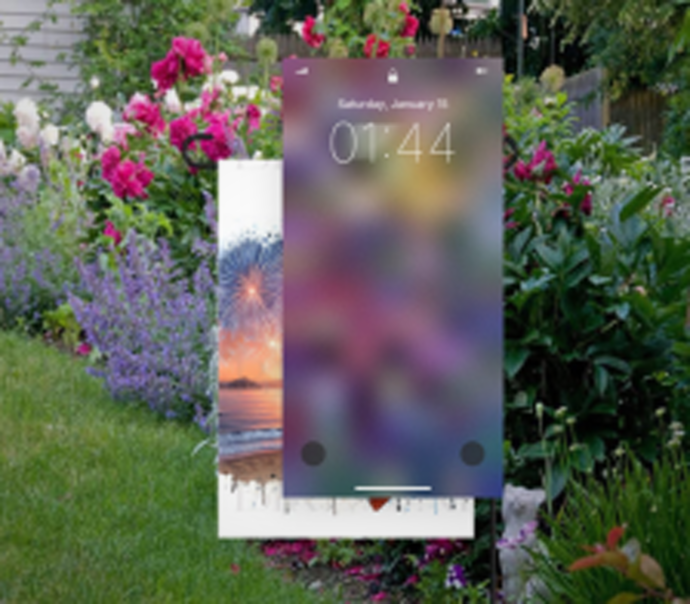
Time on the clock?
1:44
